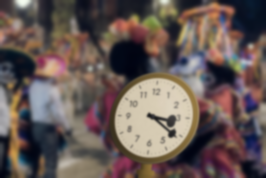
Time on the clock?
3:21
